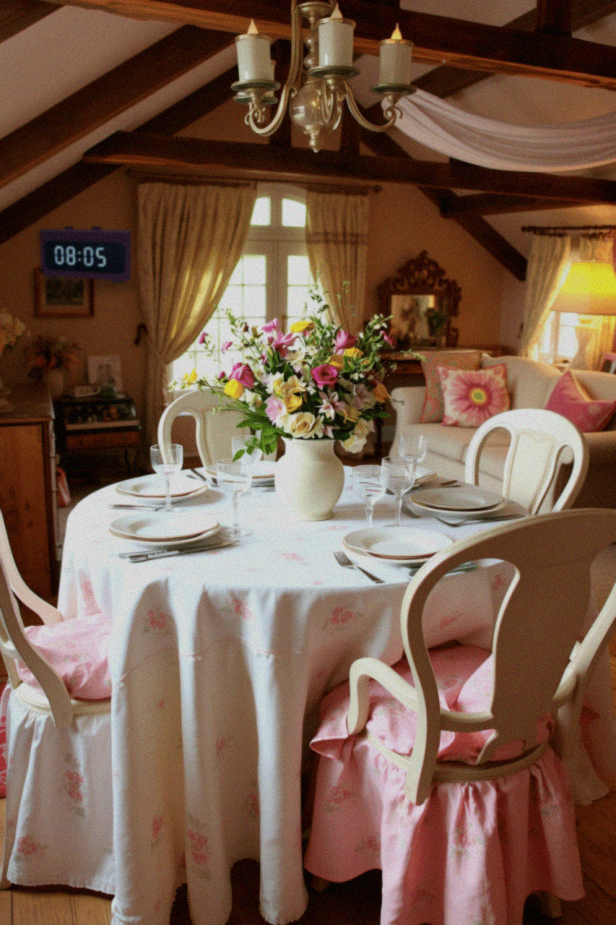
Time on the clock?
8:05
